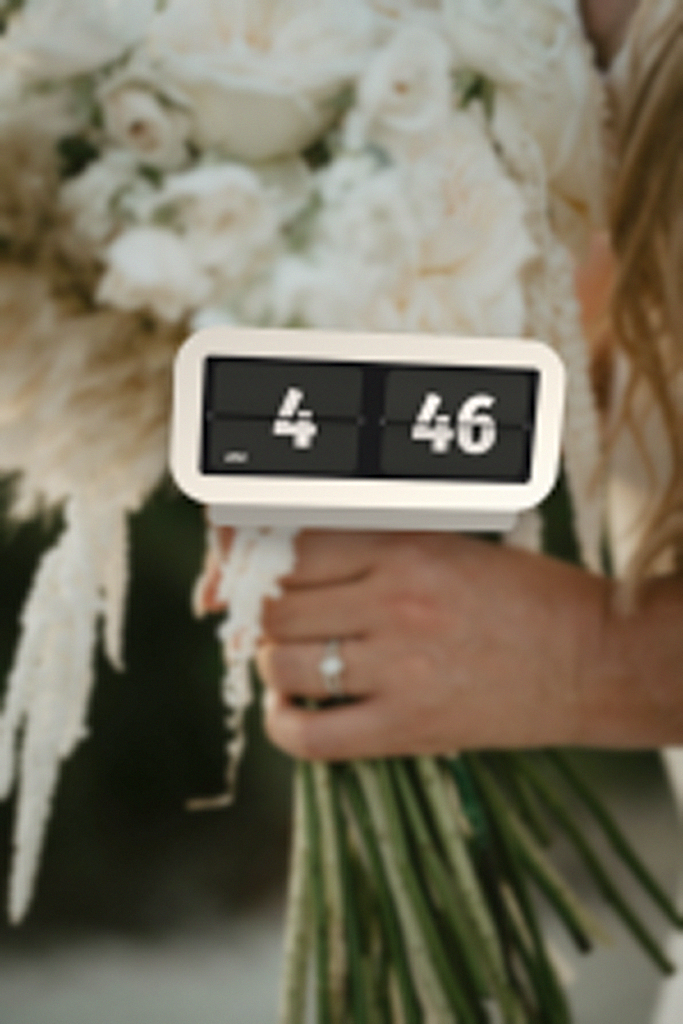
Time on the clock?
4:46
